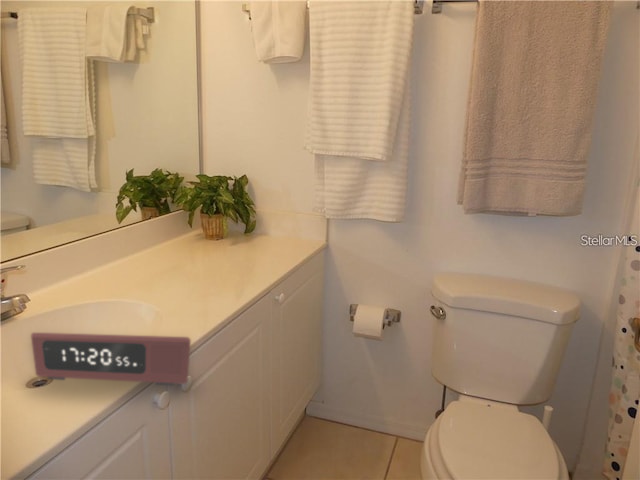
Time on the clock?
17:20
